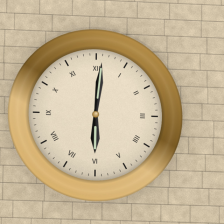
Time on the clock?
6:01
